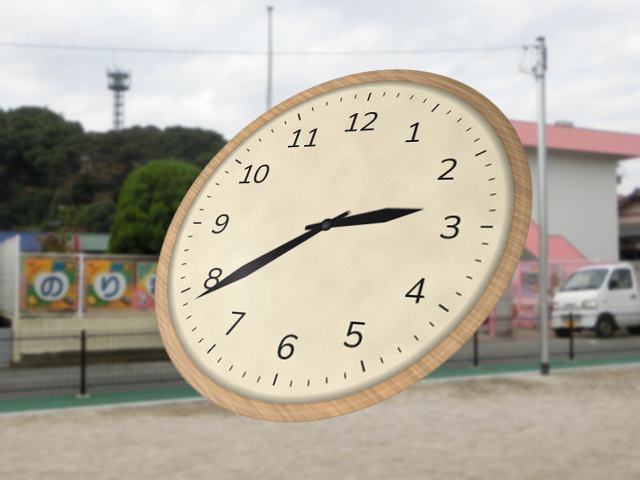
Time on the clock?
2:39
